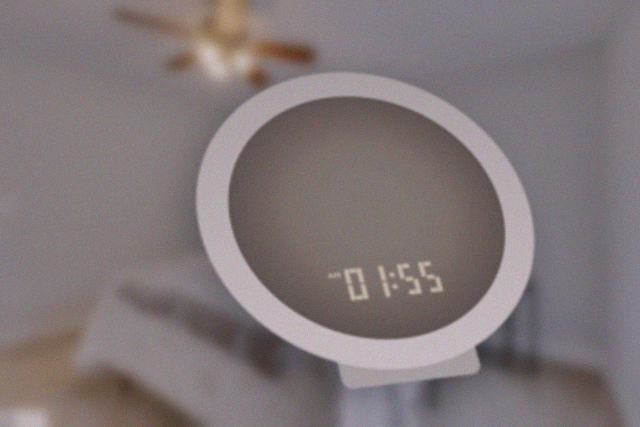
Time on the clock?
1:55
